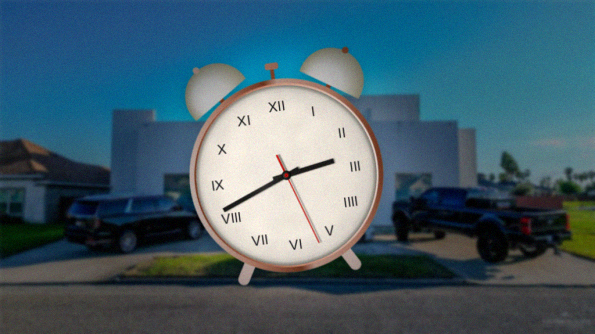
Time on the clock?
2:41:27
